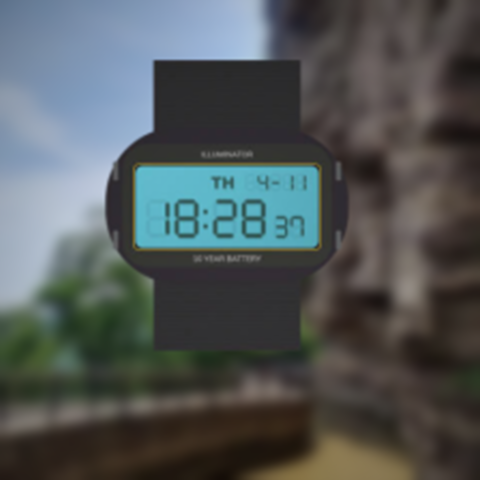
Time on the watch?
18:28:37
